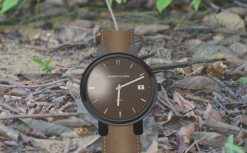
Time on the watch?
6:11
